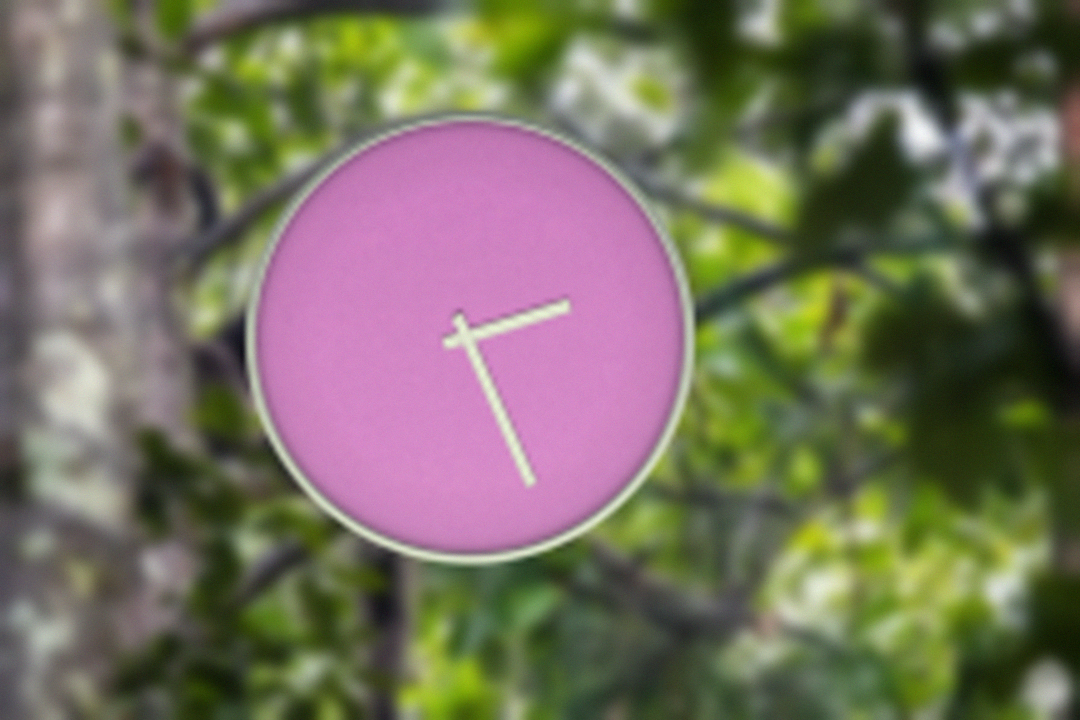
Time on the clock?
2:26
